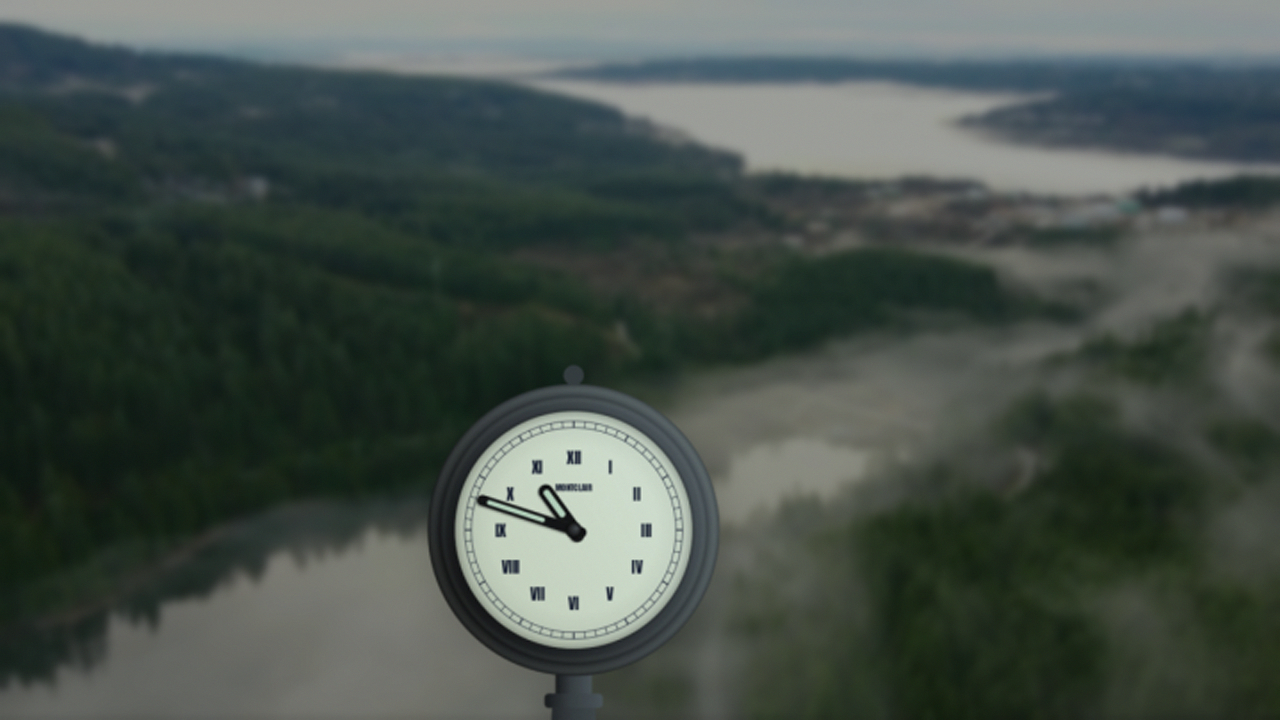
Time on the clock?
10:48
